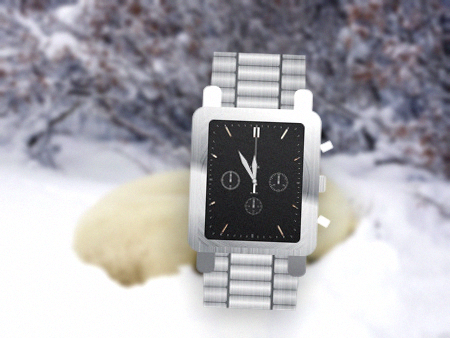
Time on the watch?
11:55
